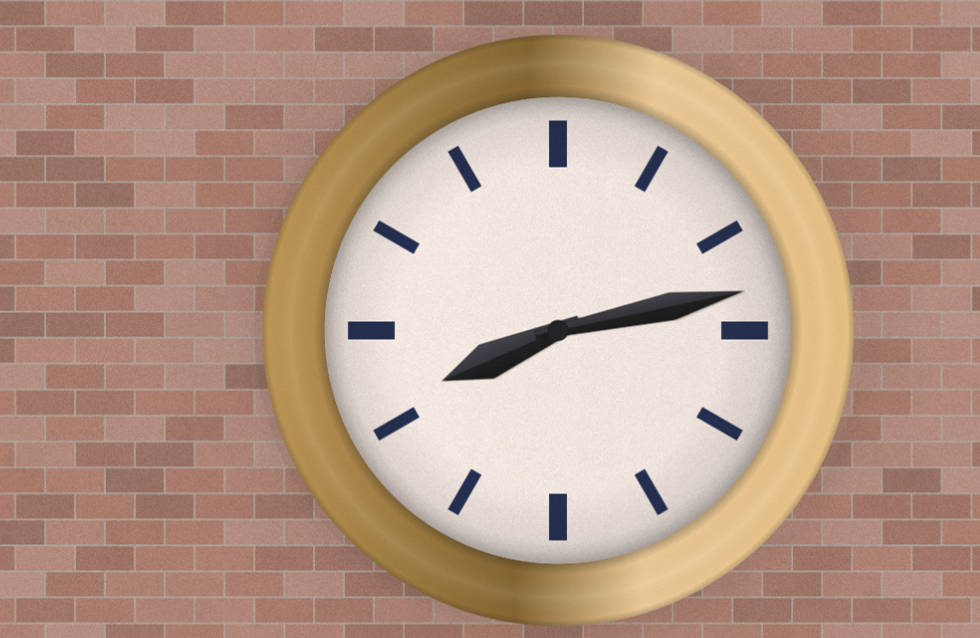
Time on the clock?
8:13
